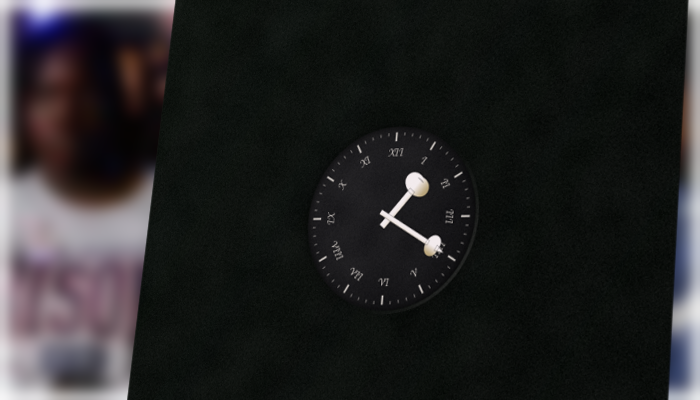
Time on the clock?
1:20
